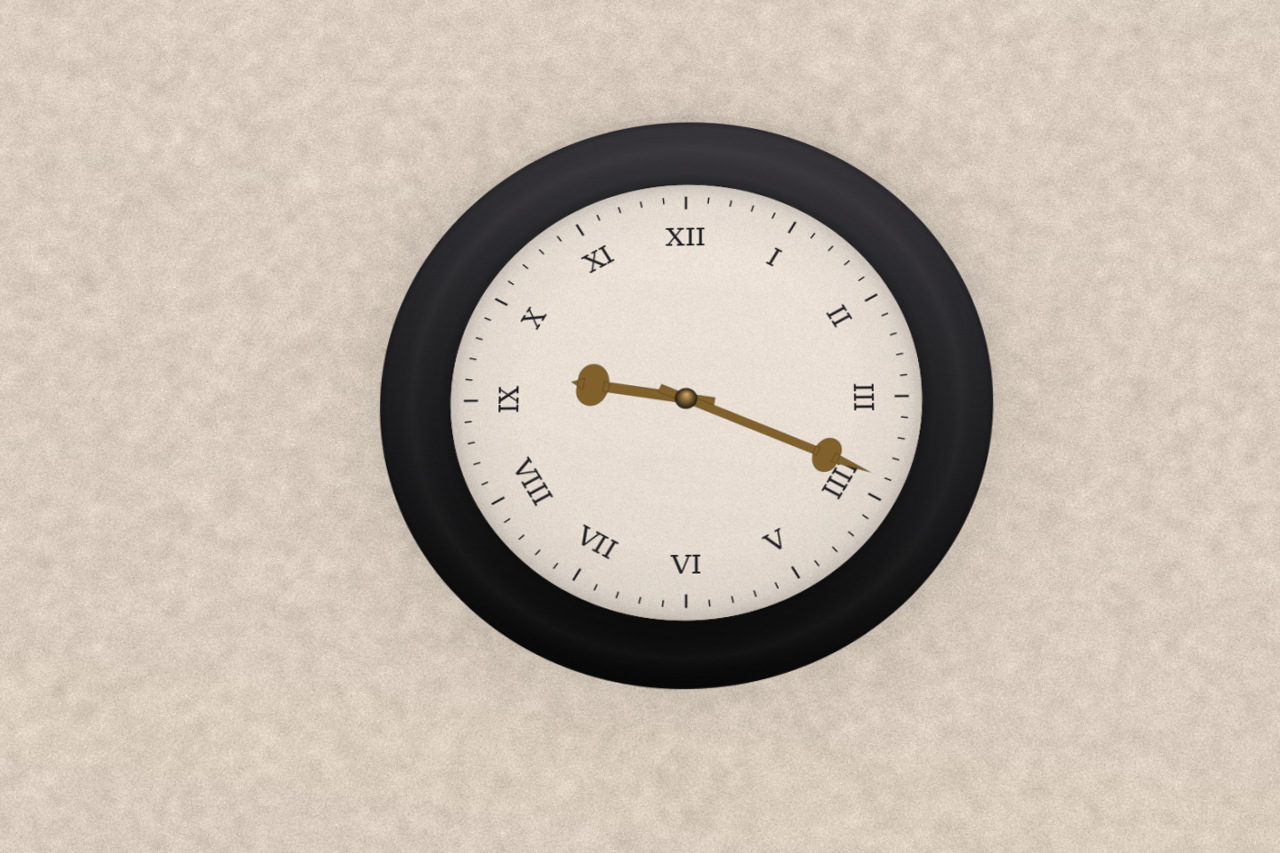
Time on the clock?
9:19
